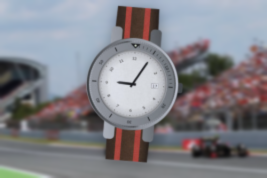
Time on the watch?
9:05
